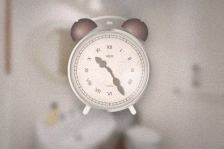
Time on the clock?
10:25
